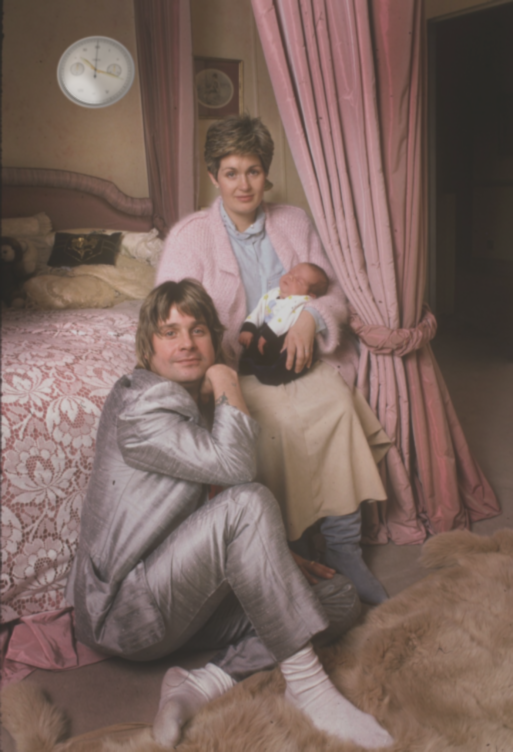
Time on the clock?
10:18
